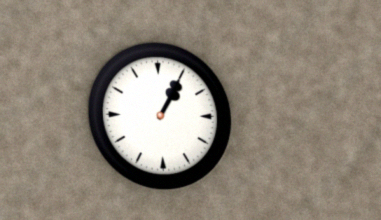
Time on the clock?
1:05
